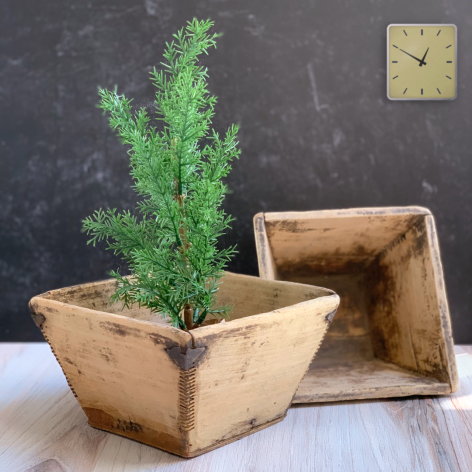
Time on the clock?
12:50
